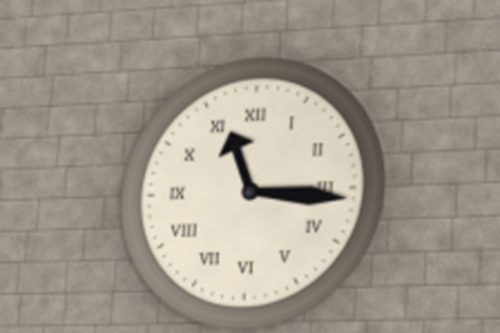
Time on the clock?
11:16
